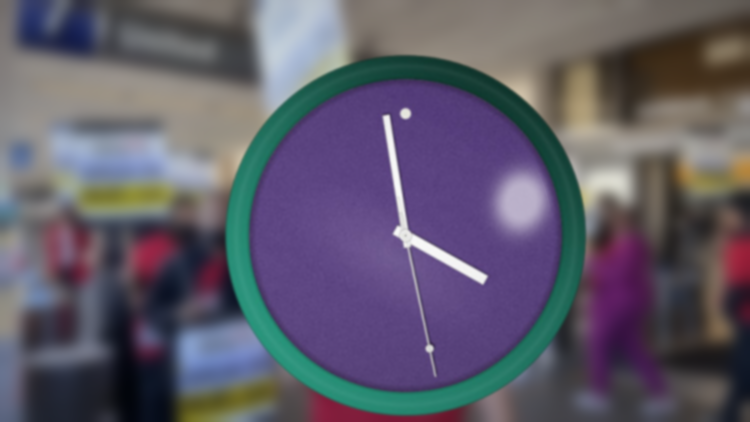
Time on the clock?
3:58:28
